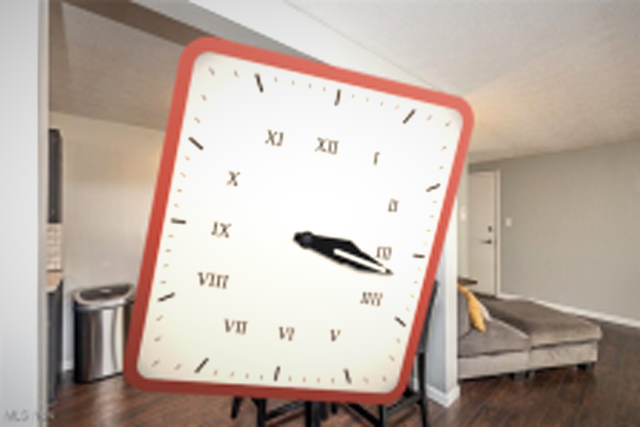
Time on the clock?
3:17
